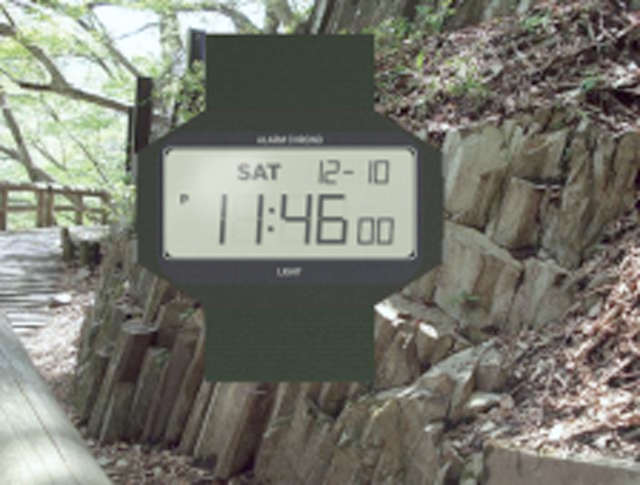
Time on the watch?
11:46:00
